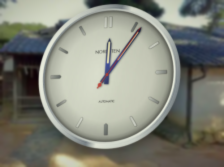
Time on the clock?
12:06:06
